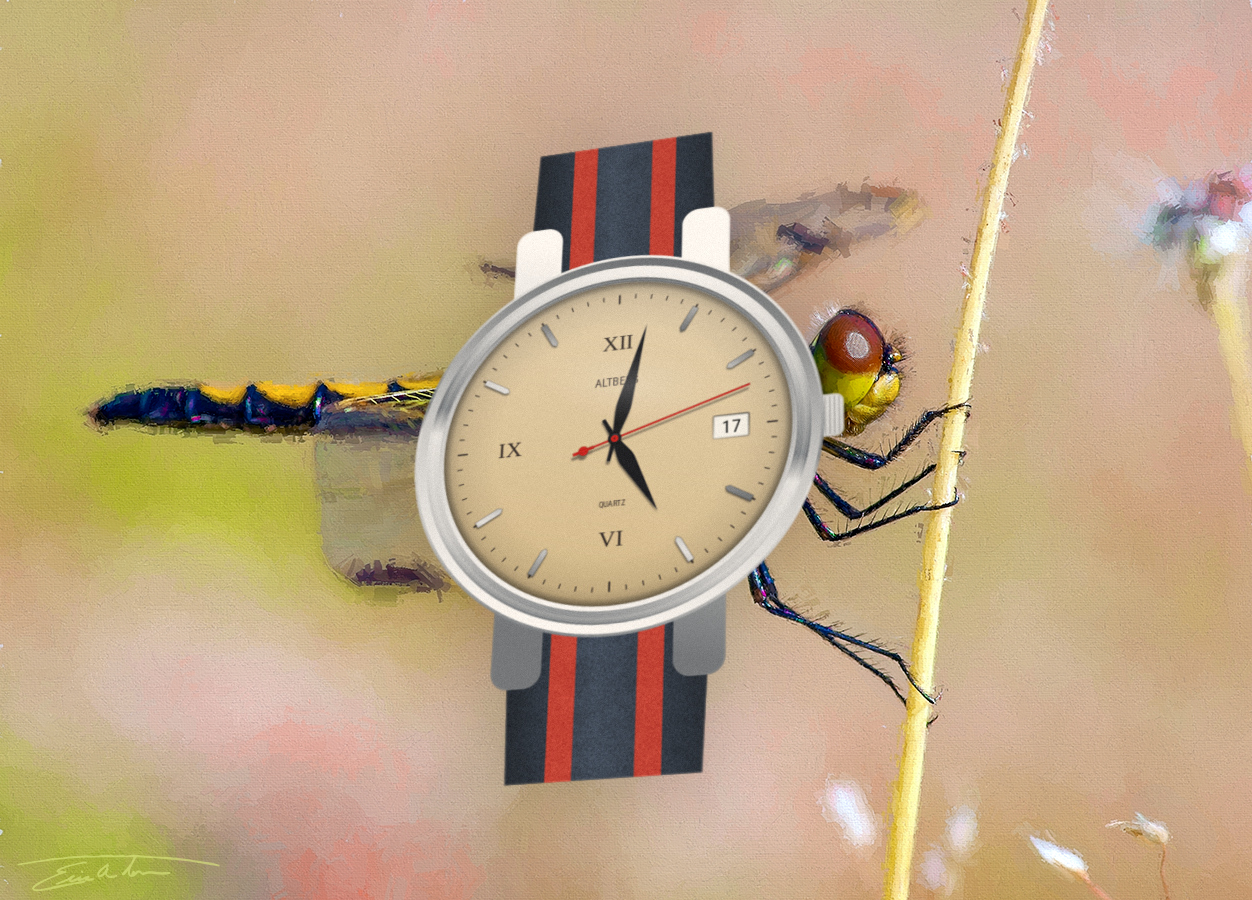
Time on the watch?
5:02:12
